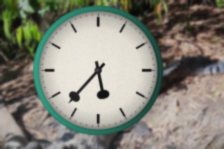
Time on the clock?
5:37
